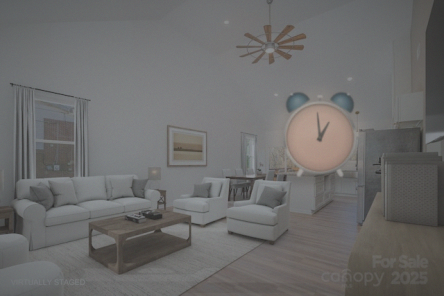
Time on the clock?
12:59
